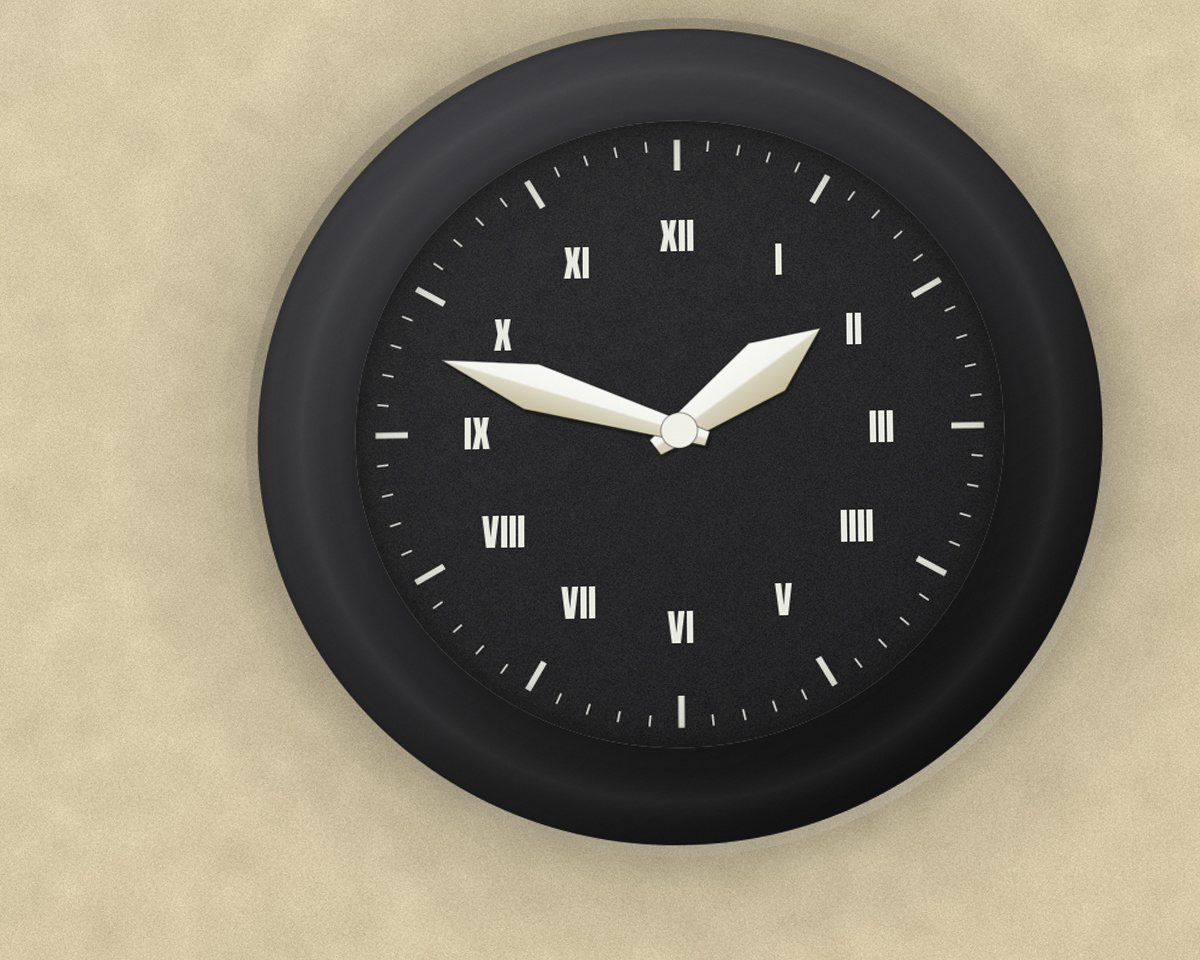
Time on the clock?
1:48
